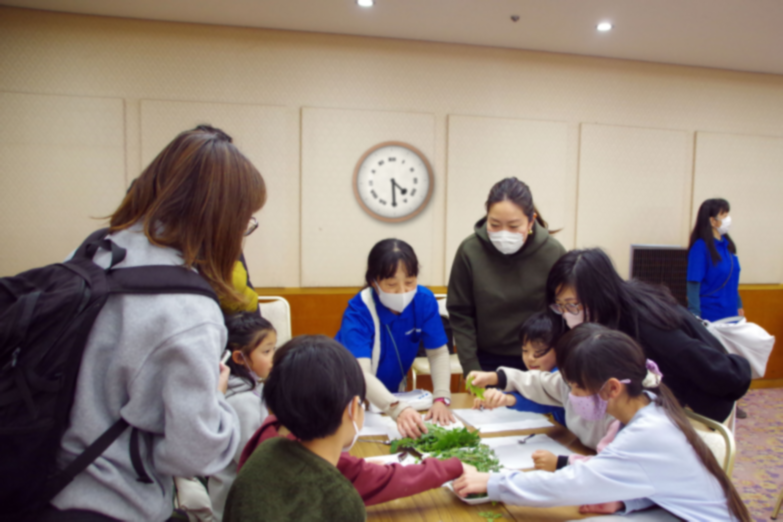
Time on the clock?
4:30
